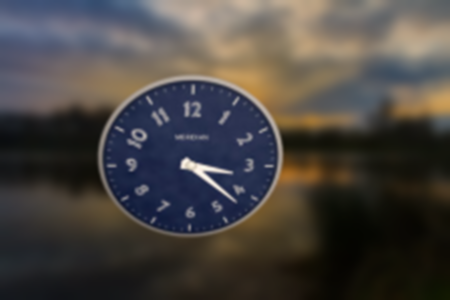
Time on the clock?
3:22
